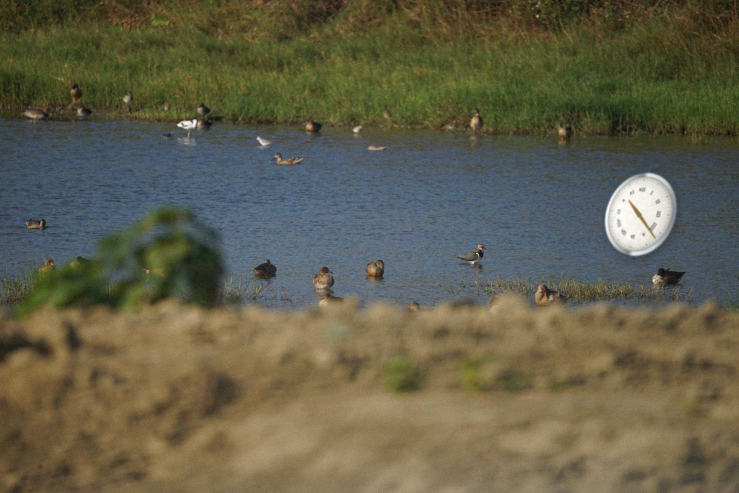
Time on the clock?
10:22
